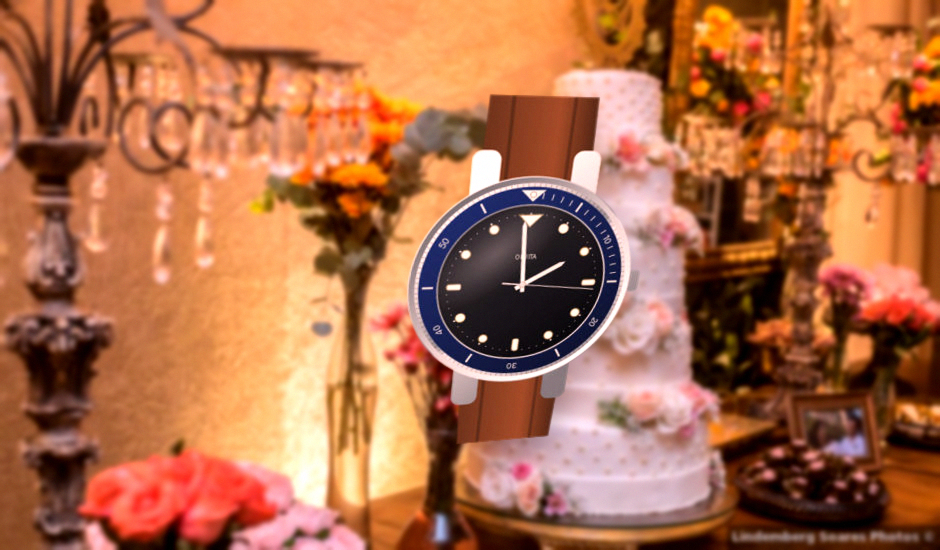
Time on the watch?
1:59:16
